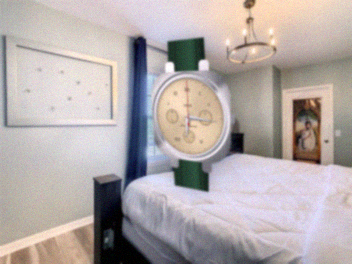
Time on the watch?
6:16
